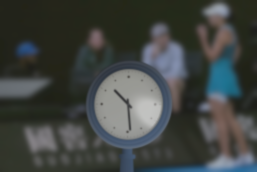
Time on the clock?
10:29
